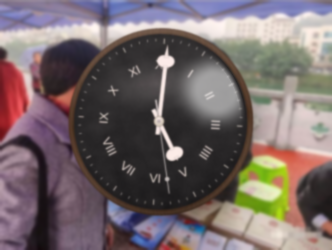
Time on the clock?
5:00:28
